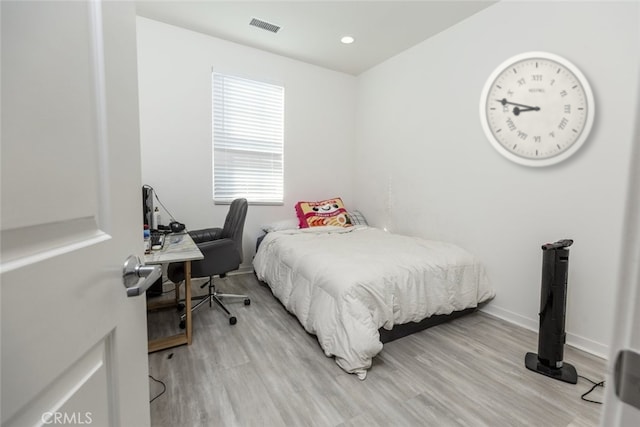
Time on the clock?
8:47
